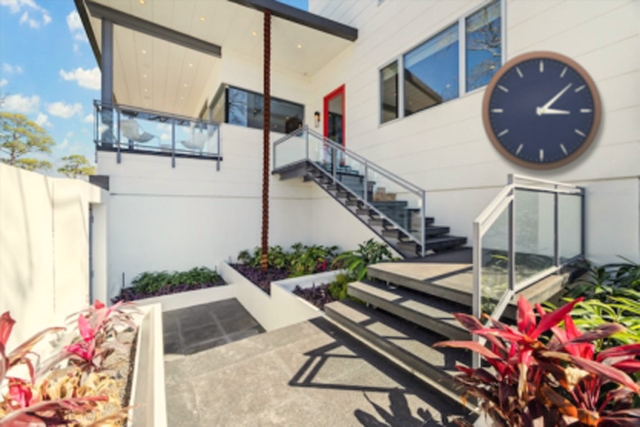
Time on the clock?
3:08
